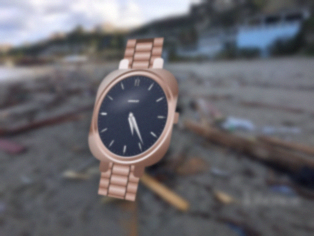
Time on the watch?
5:24
